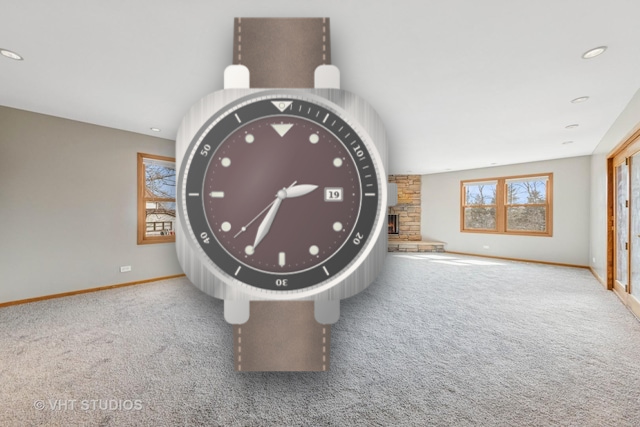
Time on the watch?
2:34:38
